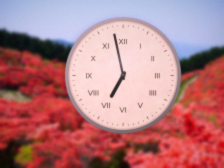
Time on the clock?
6:58
